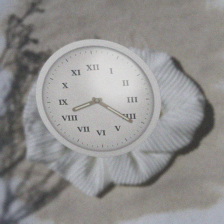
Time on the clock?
8:21
